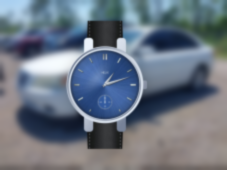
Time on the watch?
1:12
